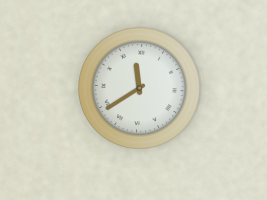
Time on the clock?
11:39
